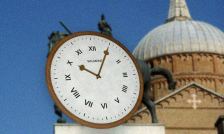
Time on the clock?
10:05
